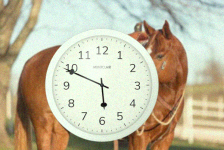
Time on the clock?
5:49
